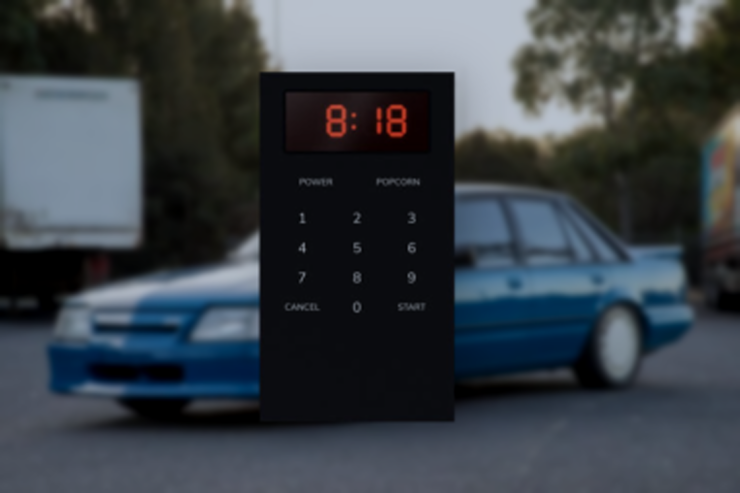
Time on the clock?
8:18
